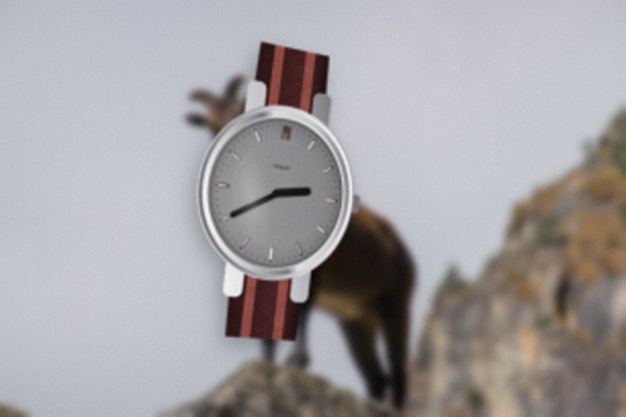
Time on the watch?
2:40
